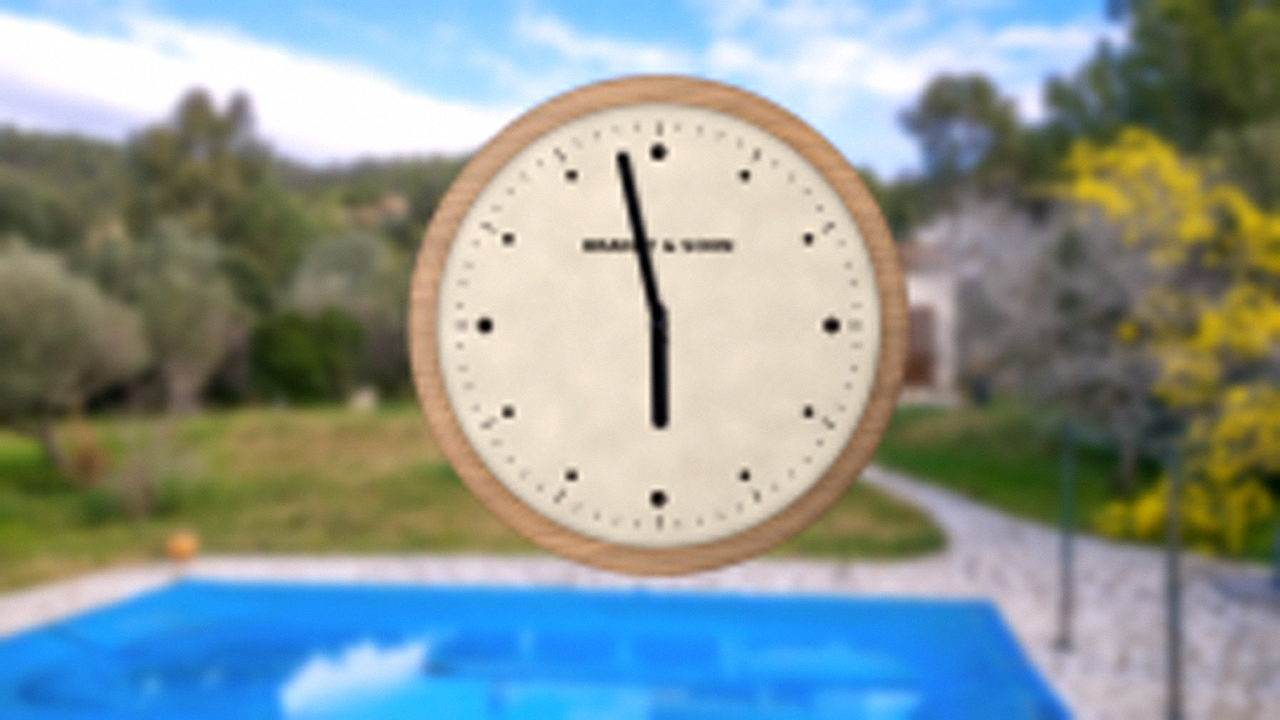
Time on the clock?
5:58
